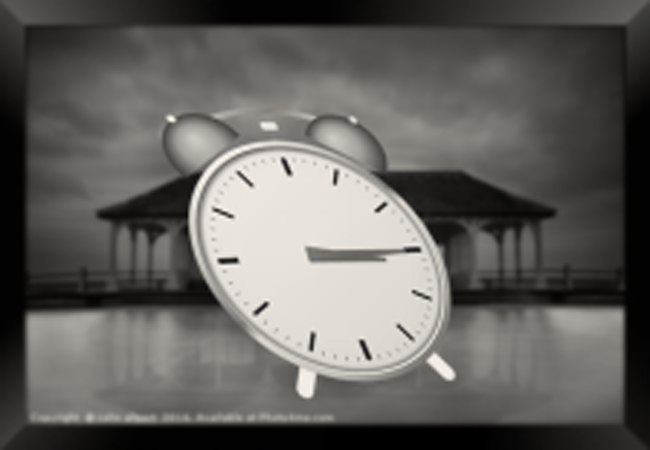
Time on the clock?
3:15
